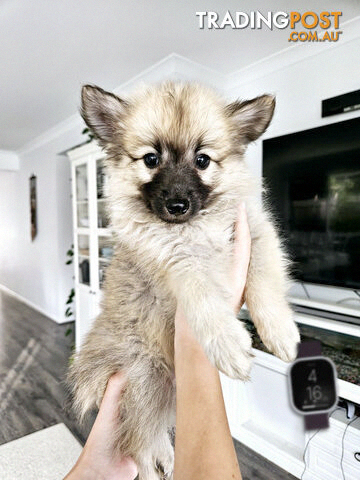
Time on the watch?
4:16
